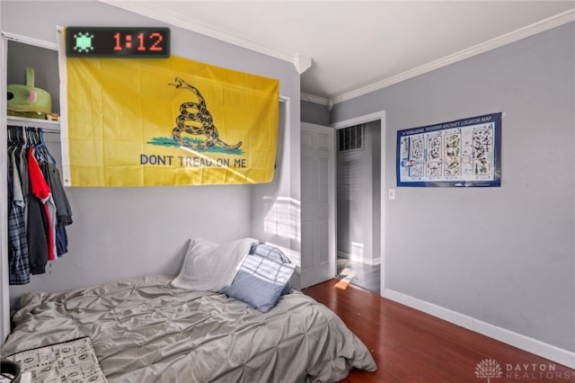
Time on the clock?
1:12
